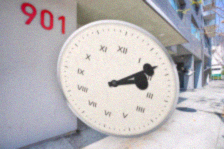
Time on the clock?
2:08
